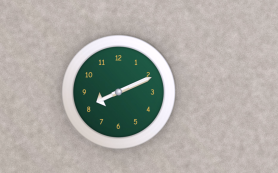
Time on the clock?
8:11
